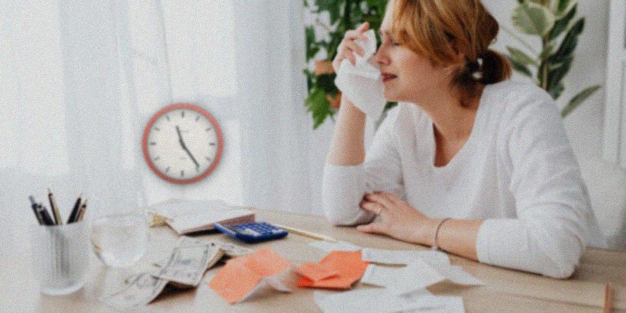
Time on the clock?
11:24
